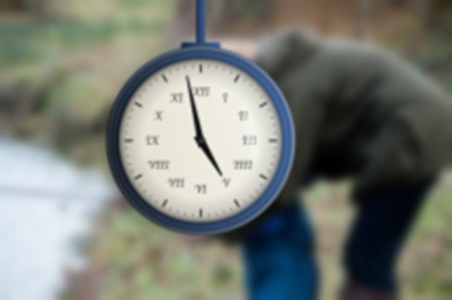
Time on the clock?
4:58
